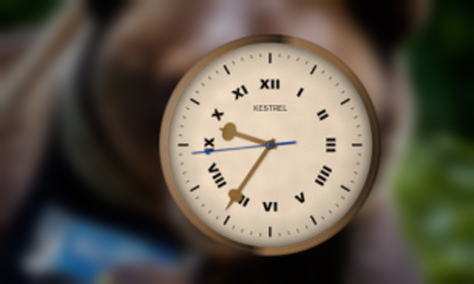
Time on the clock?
9:35:44
